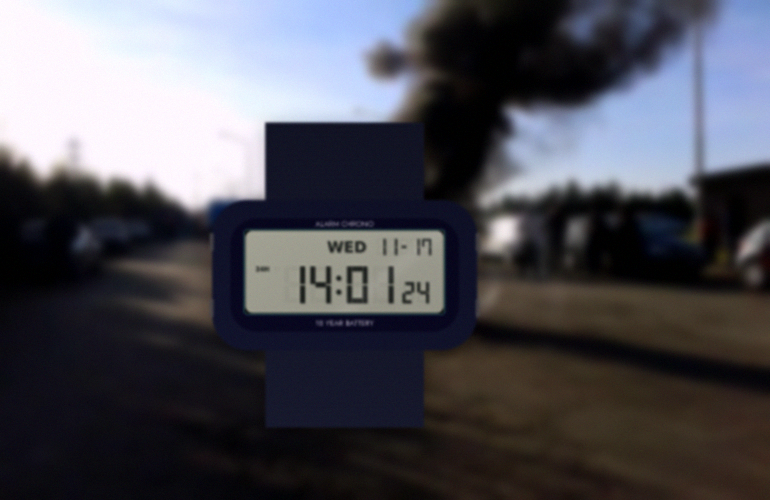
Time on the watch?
14:01:24
